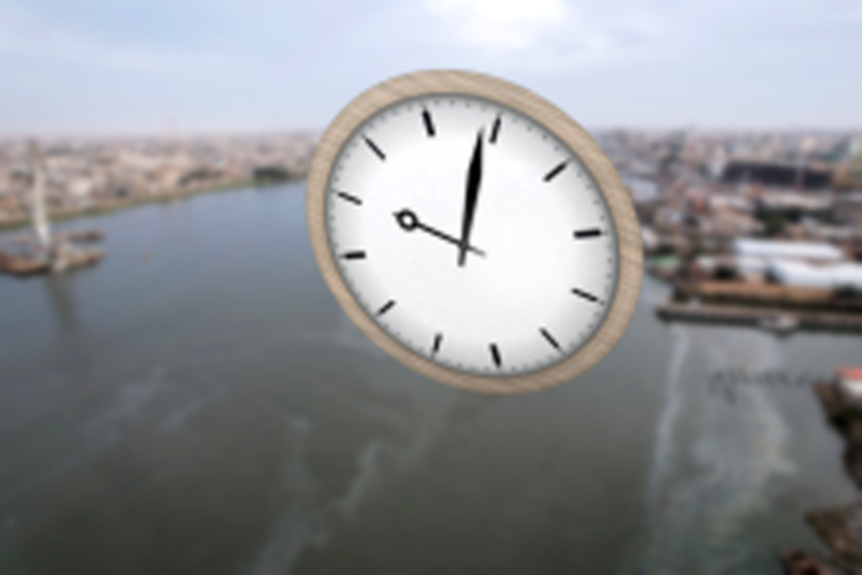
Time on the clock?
10:04
